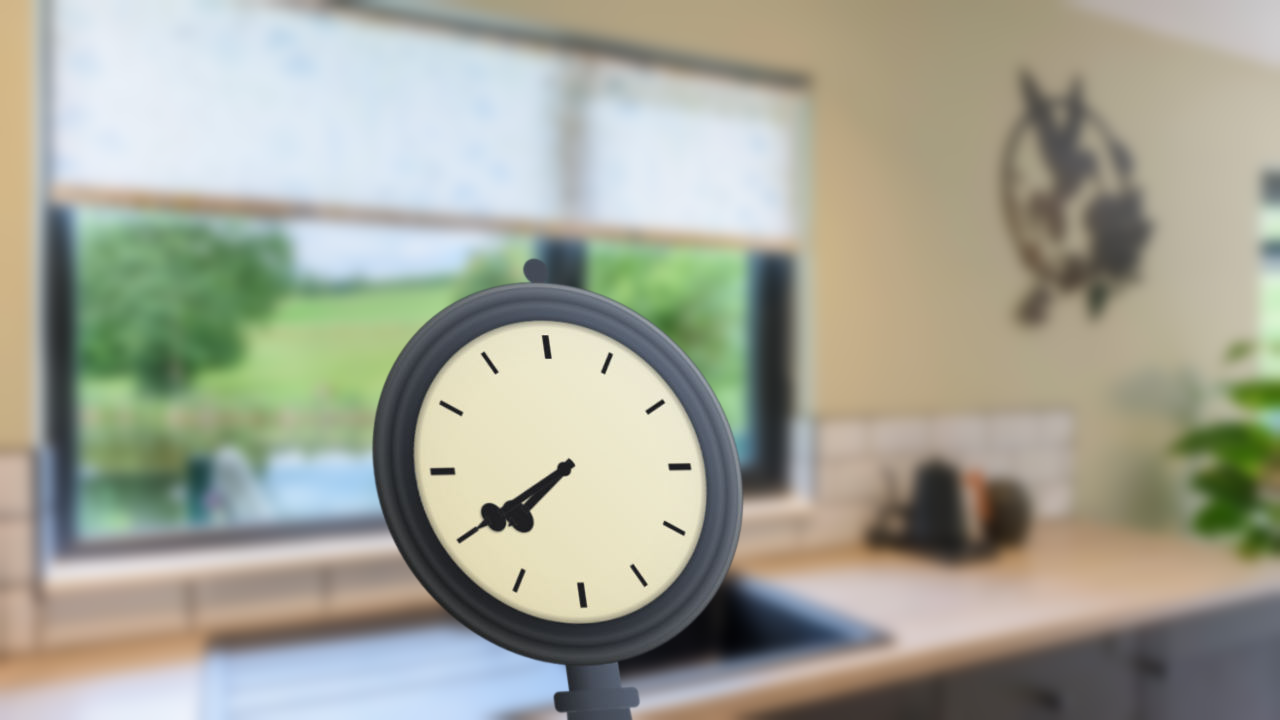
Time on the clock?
7:40
